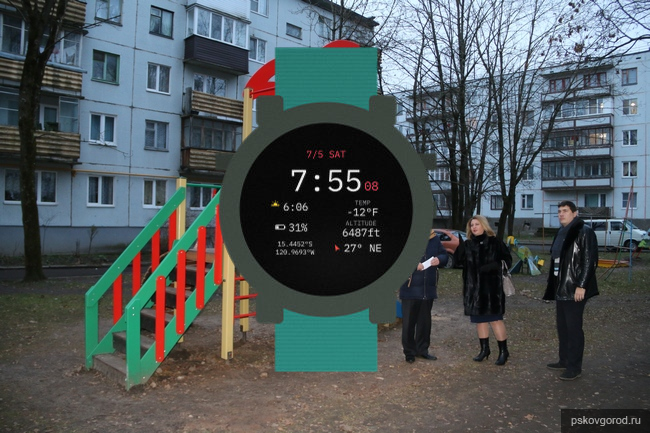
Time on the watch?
7:55:08
